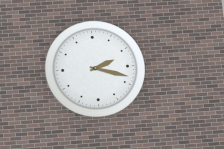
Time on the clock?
2:18
